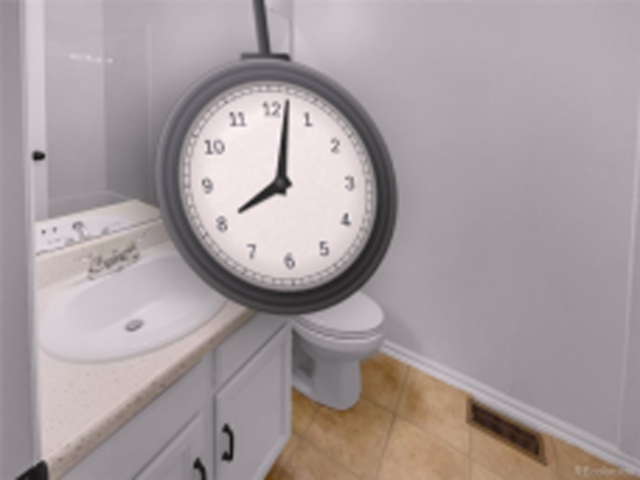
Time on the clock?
8:02
